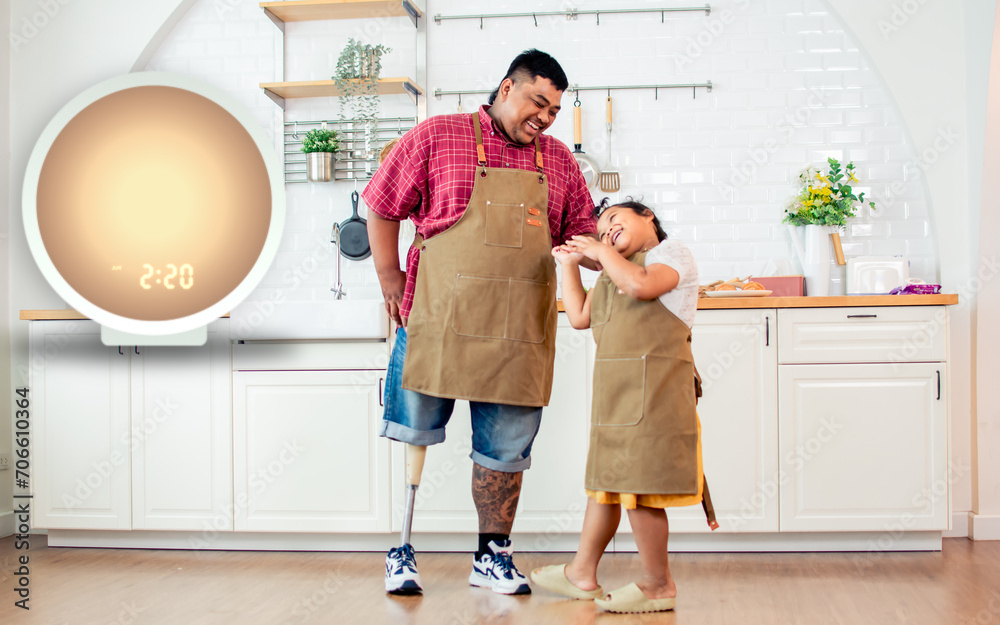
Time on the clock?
2:20
